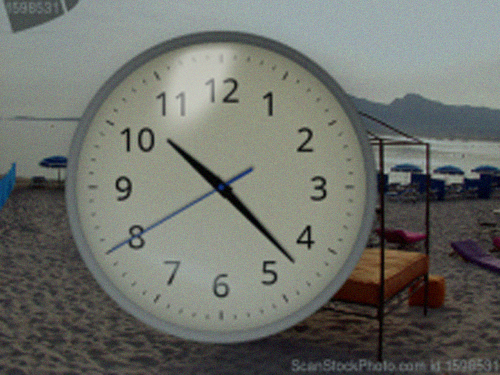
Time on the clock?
10:22:40
